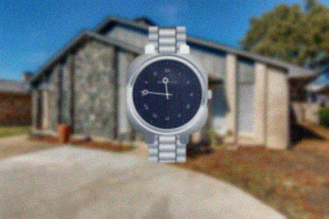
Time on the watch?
11:46
